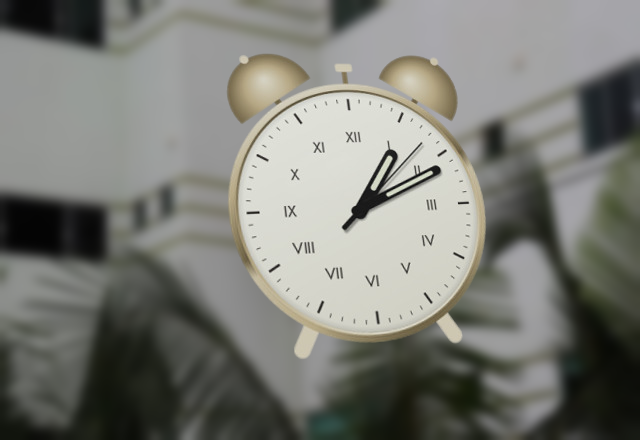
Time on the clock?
1:11:08
